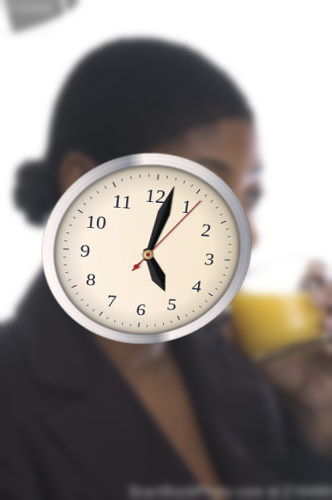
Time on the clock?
5:02:06
